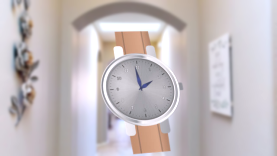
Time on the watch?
1:59
